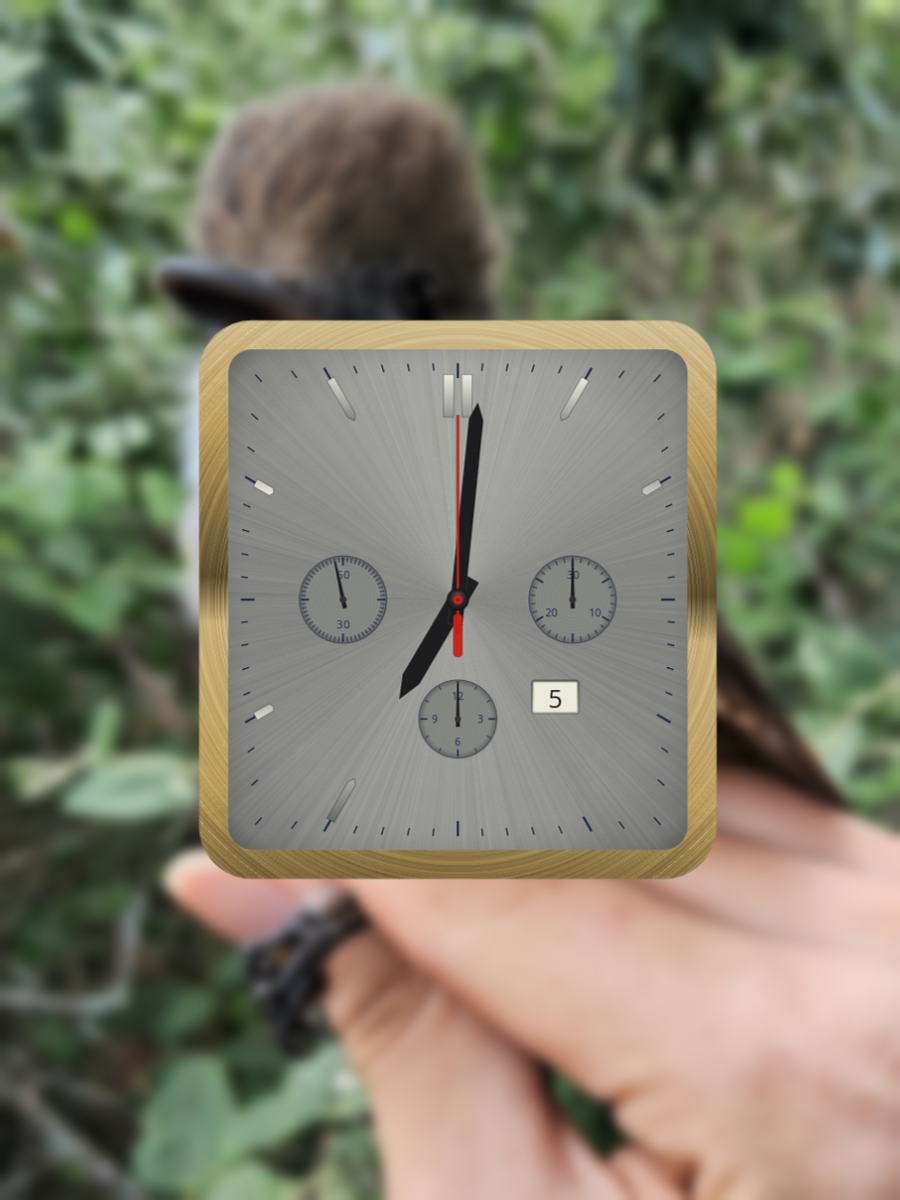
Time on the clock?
7:00:58
